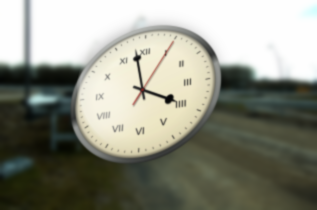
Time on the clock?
3:58:05
